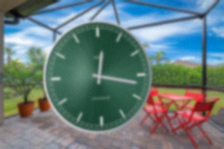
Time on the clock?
12:17
